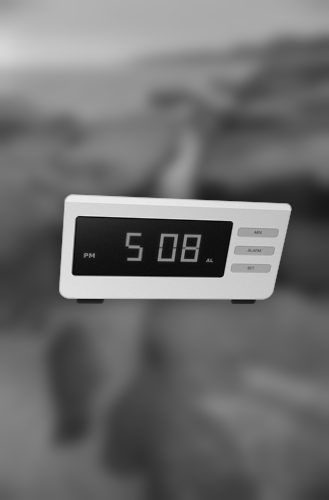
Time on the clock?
5:08
